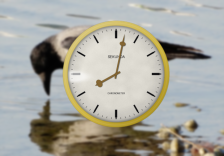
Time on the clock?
8:02
